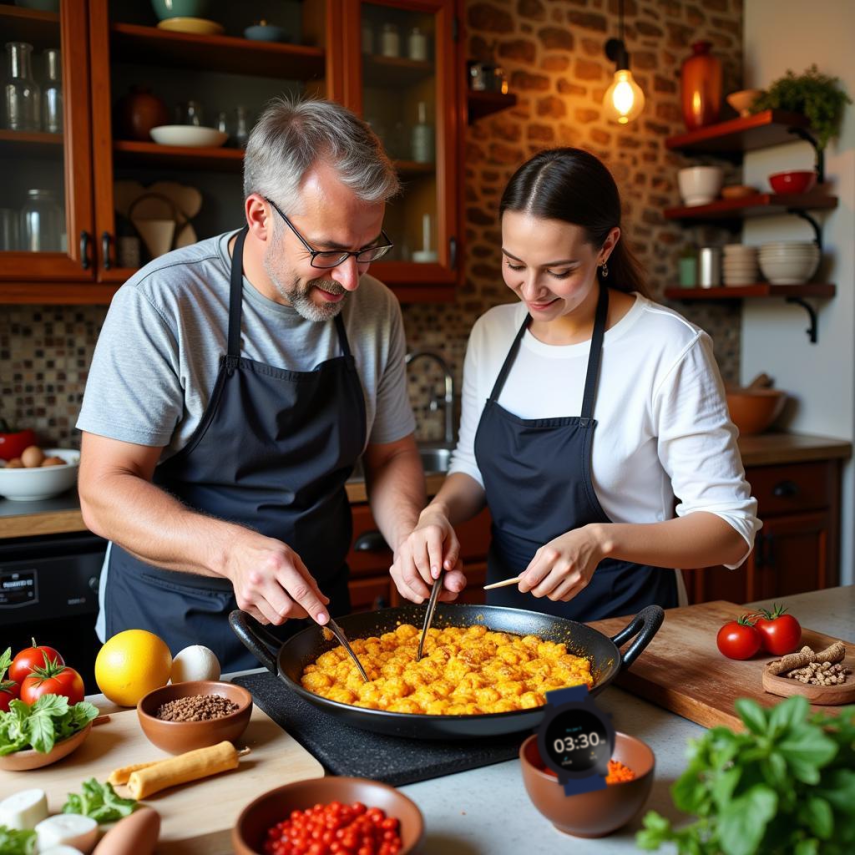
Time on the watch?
3:30
